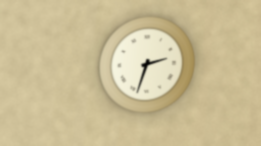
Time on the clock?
2:33
